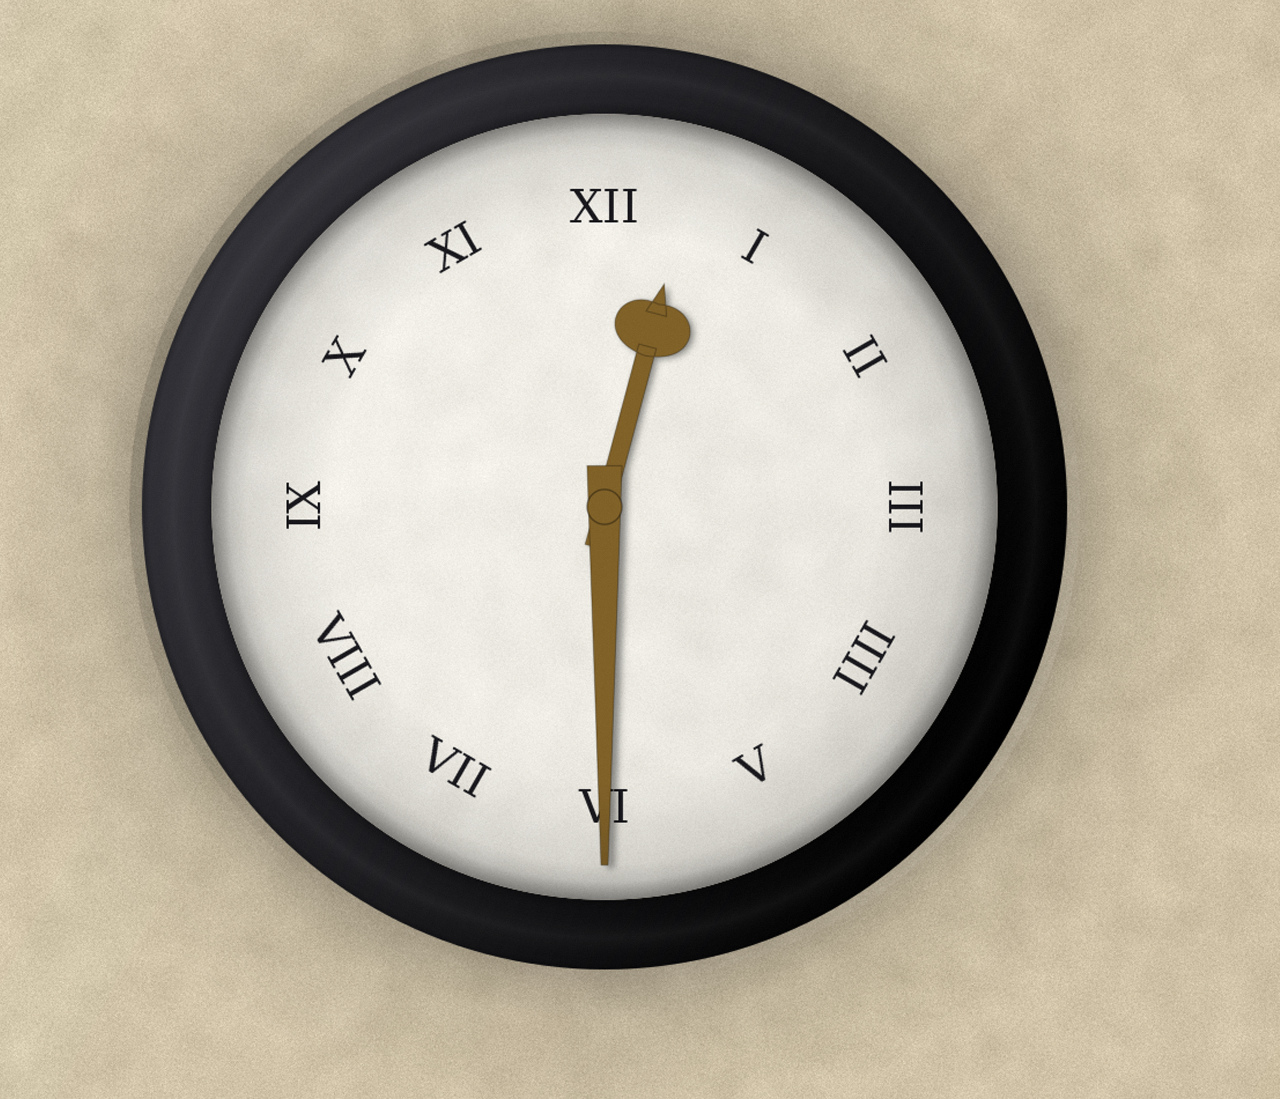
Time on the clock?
12:30
